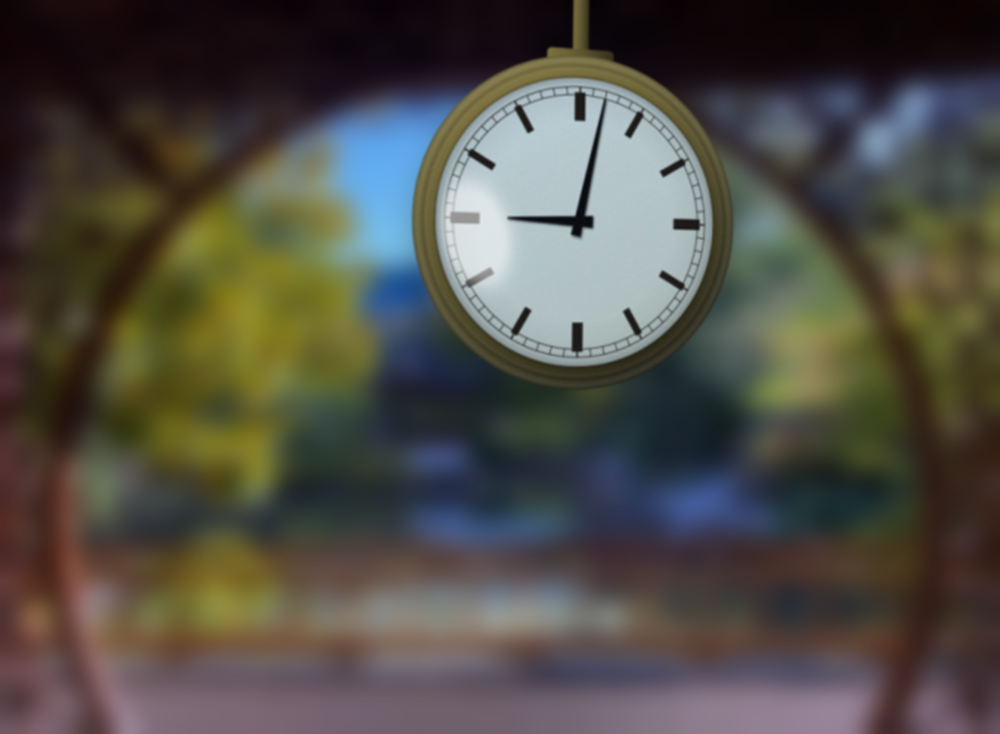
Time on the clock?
9:02
